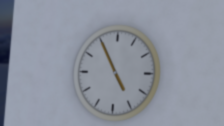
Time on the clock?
4:55
